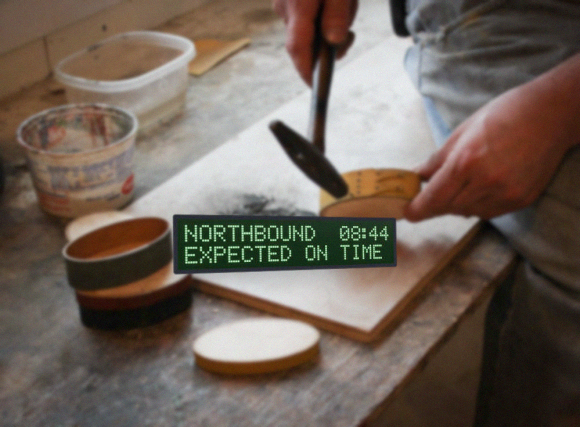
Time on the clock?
8:44
